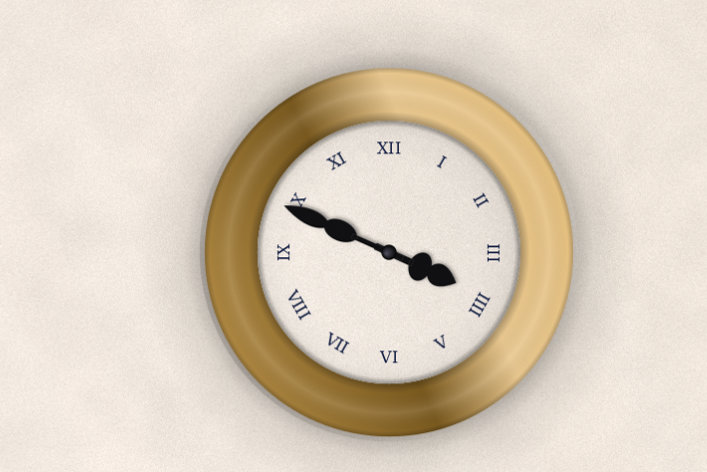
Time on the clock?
3:49
